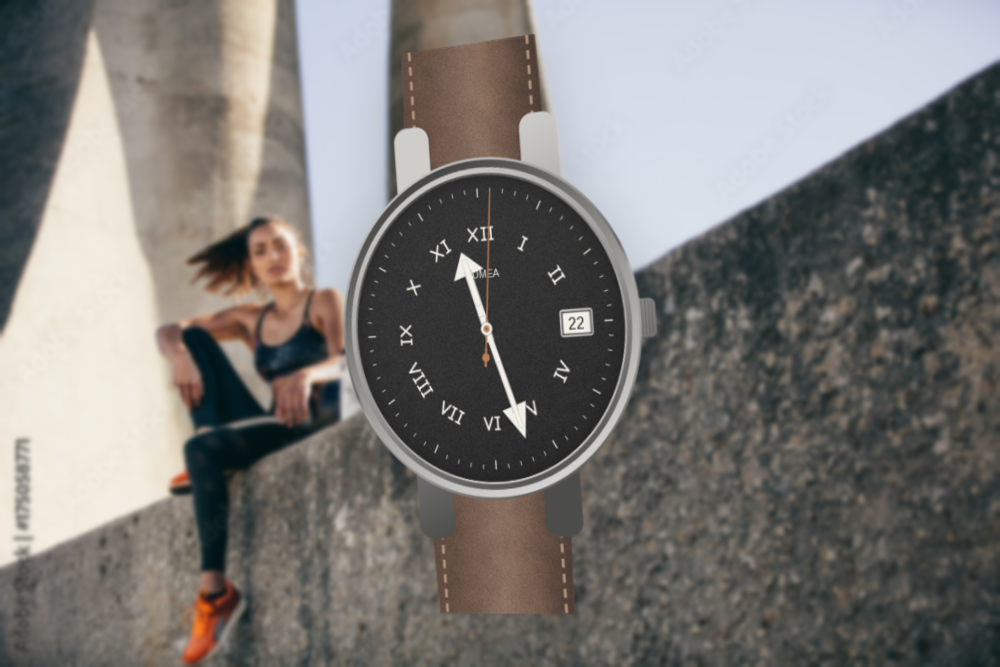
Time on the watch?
11:27:01
